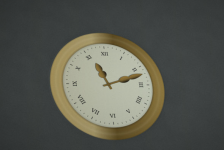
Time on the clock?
11:12
